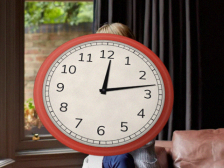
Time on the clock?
12:13
